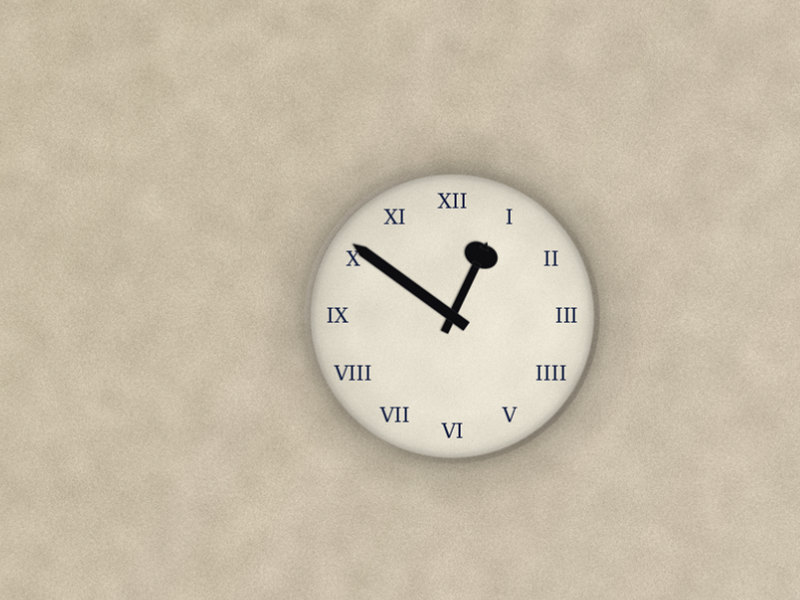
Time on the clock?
12:51
